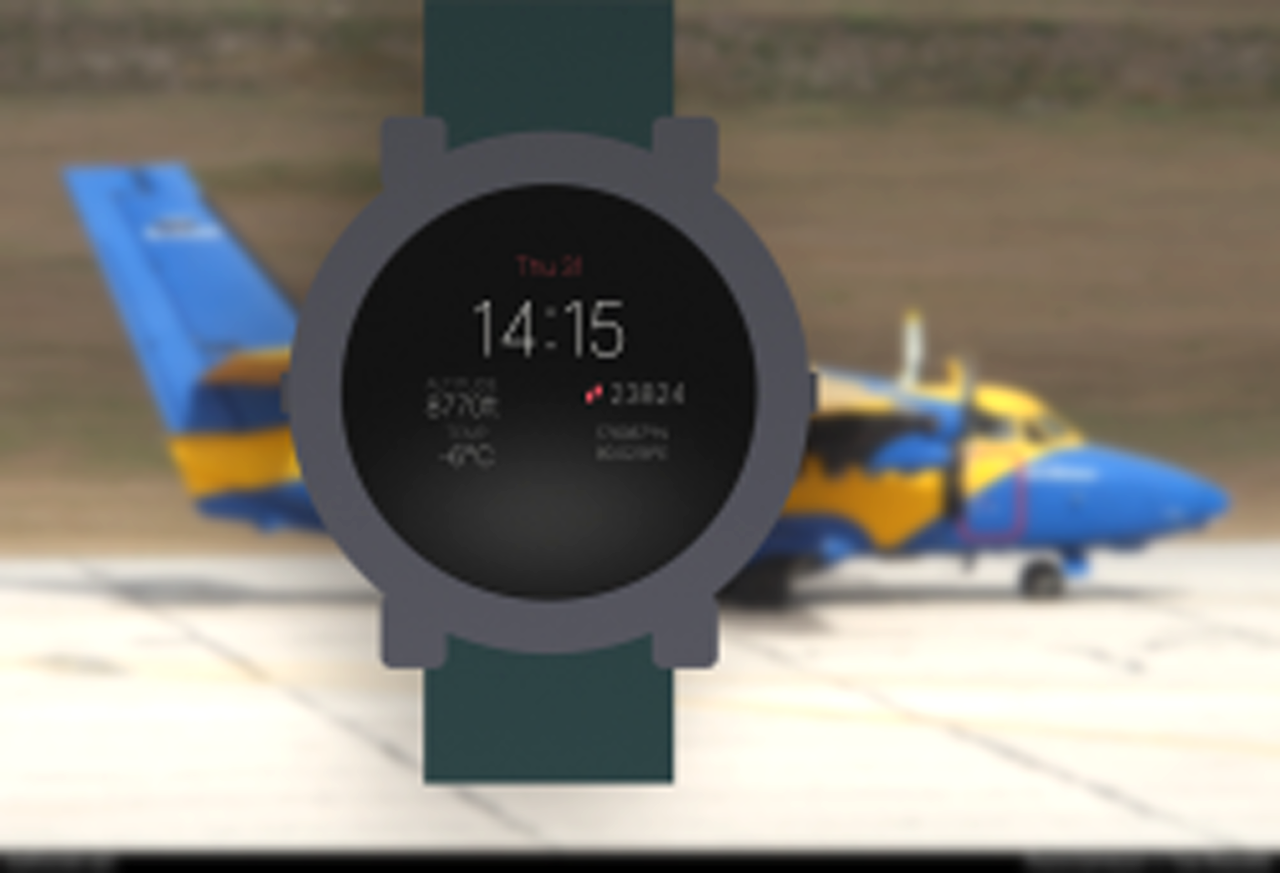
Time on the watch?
14:15
